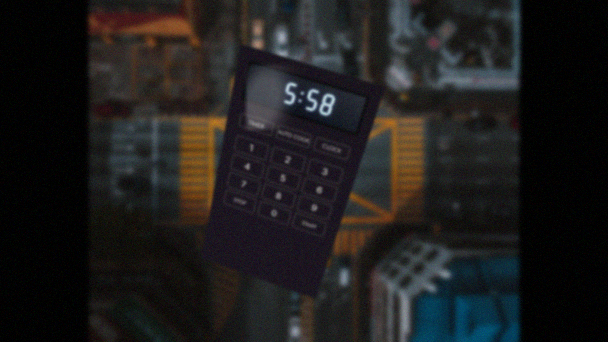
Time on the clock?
5:58
